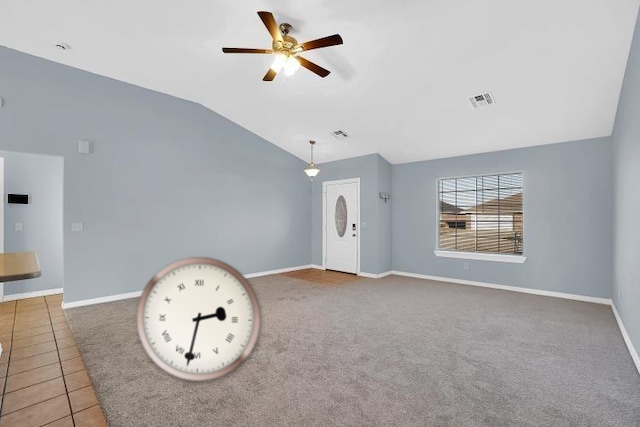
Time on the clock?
2:32
